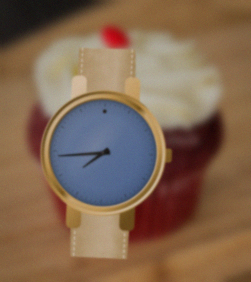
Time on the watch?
7:44
